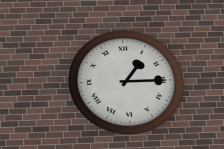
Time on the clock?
1:15
